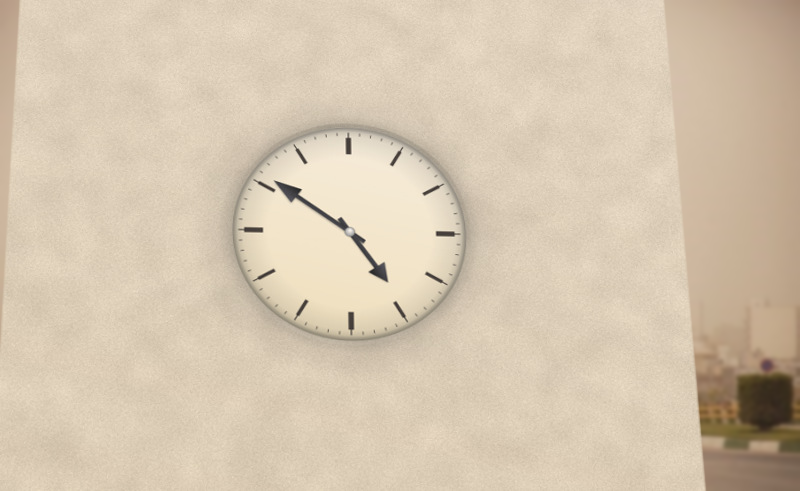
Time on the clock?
4:51
